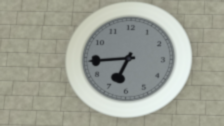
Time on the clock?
6:44
